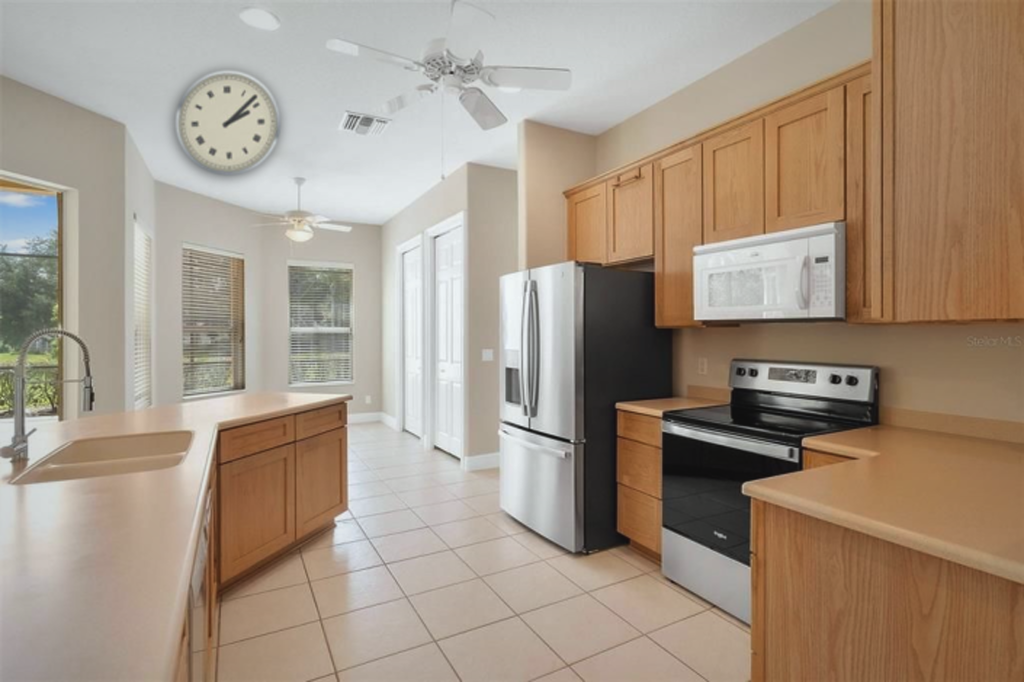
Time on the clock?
2:08
